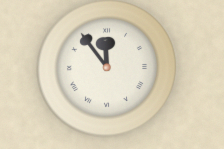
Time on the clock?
11:54
